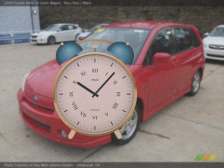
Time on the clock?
10:07
